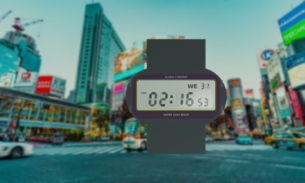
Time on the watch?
2:16:53
